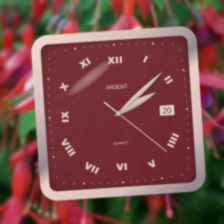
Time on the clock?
2:08:22
